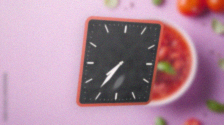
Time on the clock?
7:36
